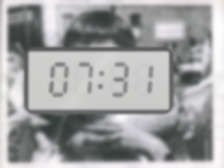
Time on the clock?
7:31
